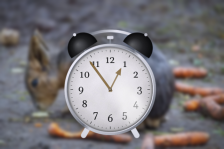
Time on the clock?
12:54
